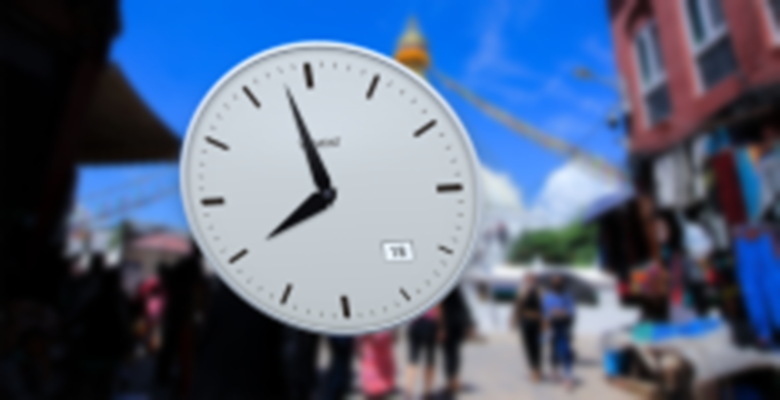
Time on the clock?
7:58
